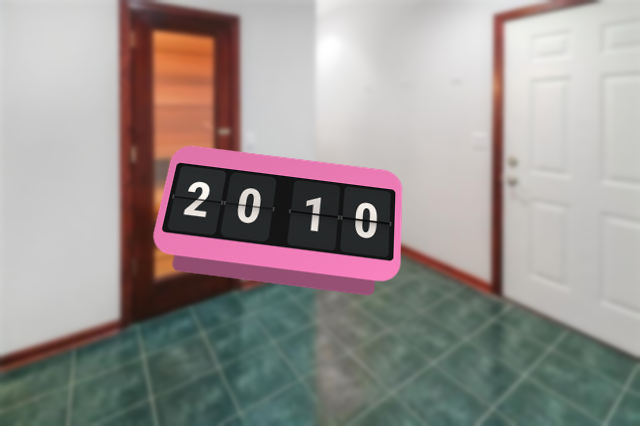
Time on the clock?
20:10
